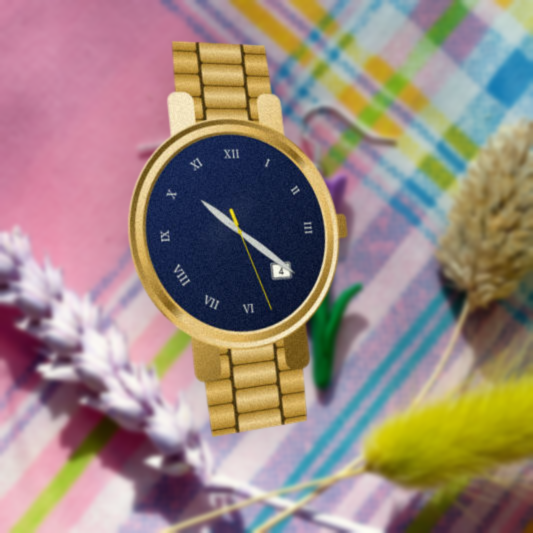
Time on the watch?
10:21:27
